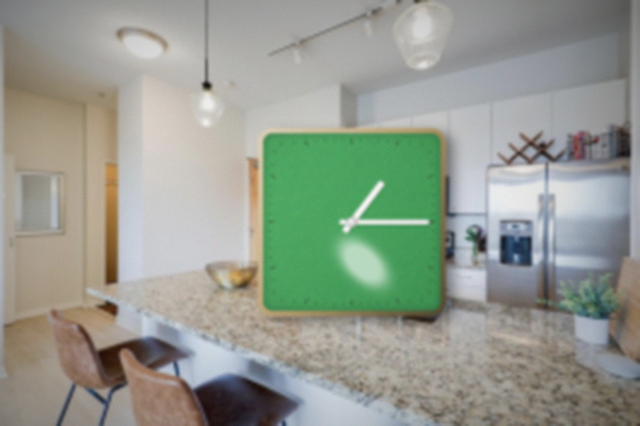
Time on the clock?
1:15
